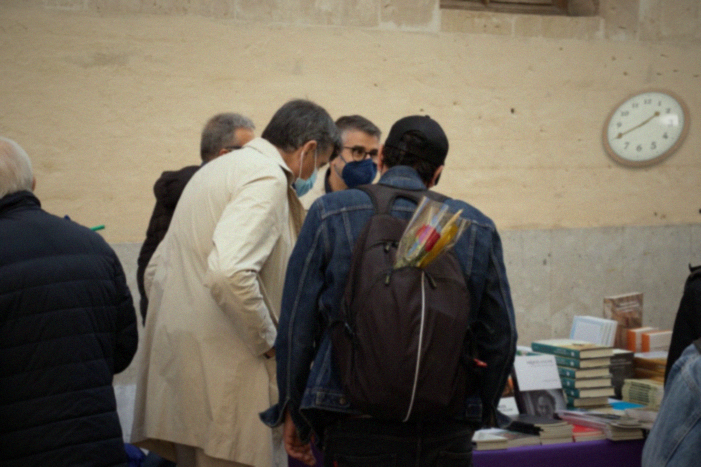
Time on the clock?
1:40
